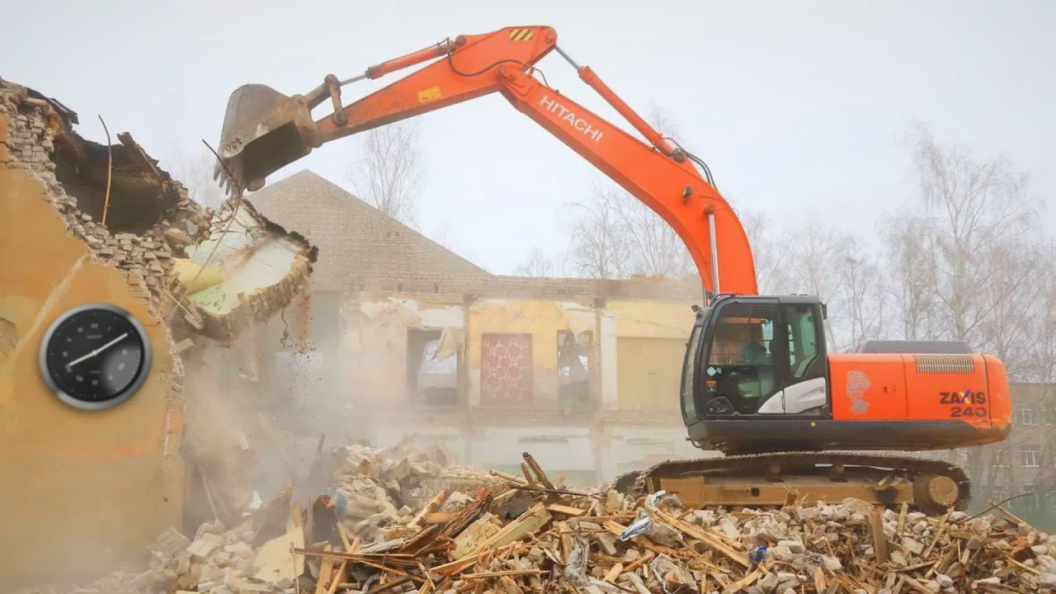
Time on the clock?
8:10
